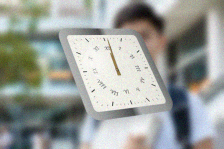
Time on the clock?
12:01
